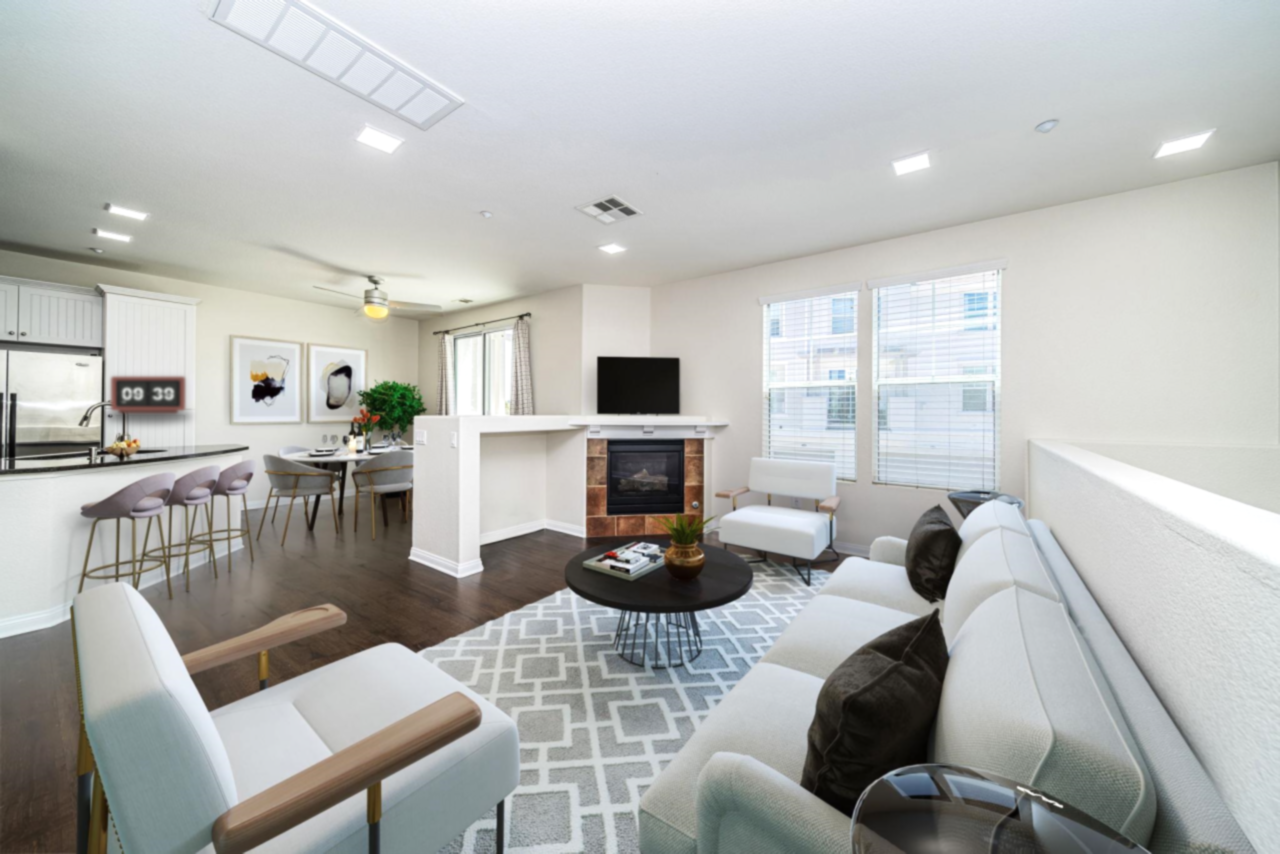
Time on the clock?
9:39
